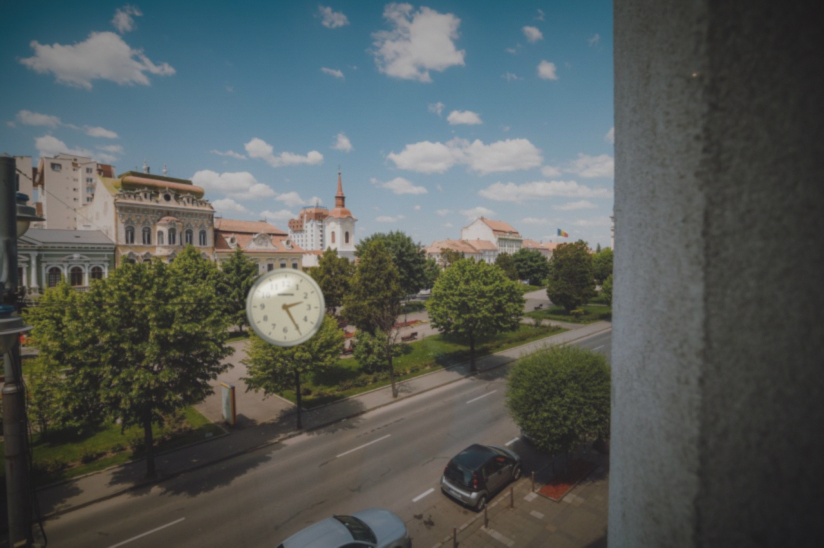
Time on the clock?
2:25
